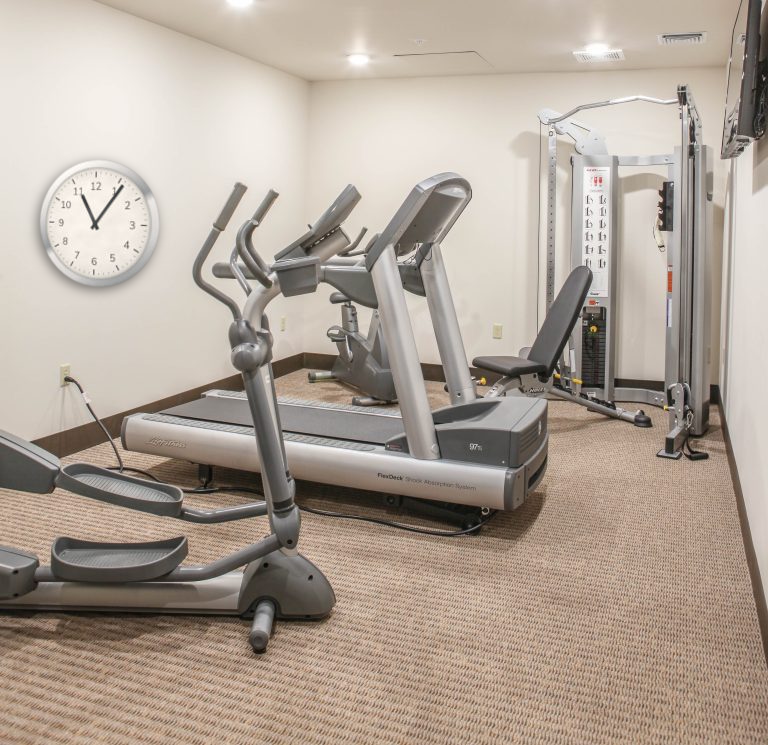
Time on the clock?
11:06
